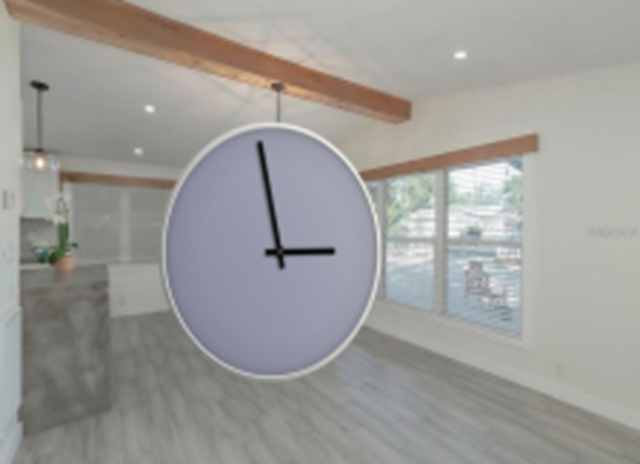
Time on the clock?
2:58
